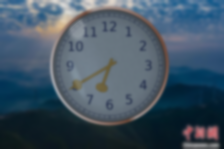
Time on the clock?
6:40
